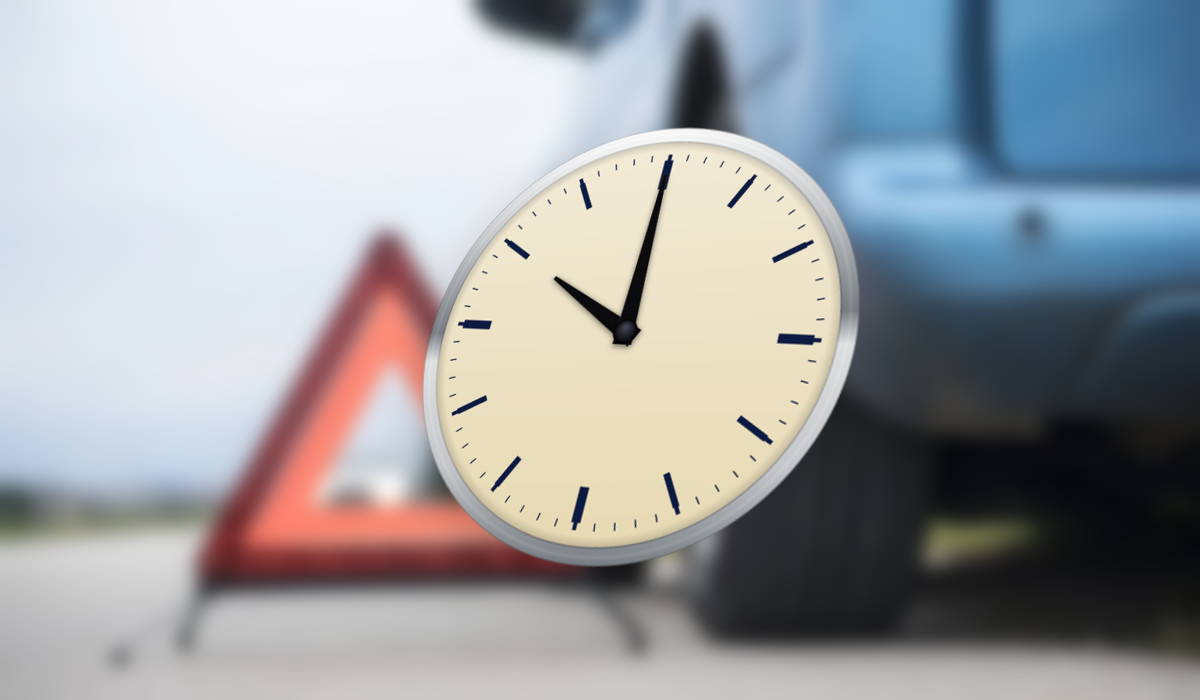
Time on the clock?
10:00
